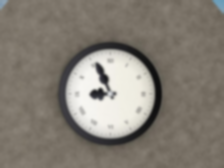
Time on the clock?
8:56
